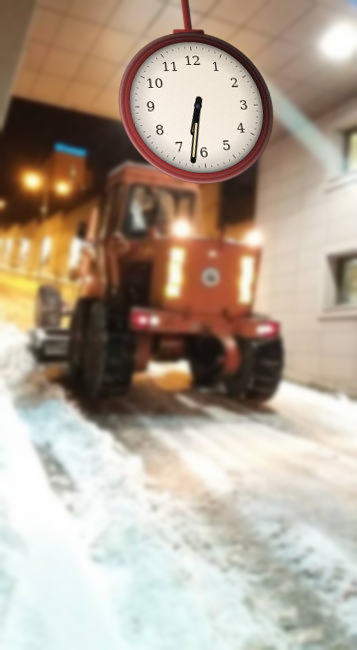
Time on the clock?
6:32
